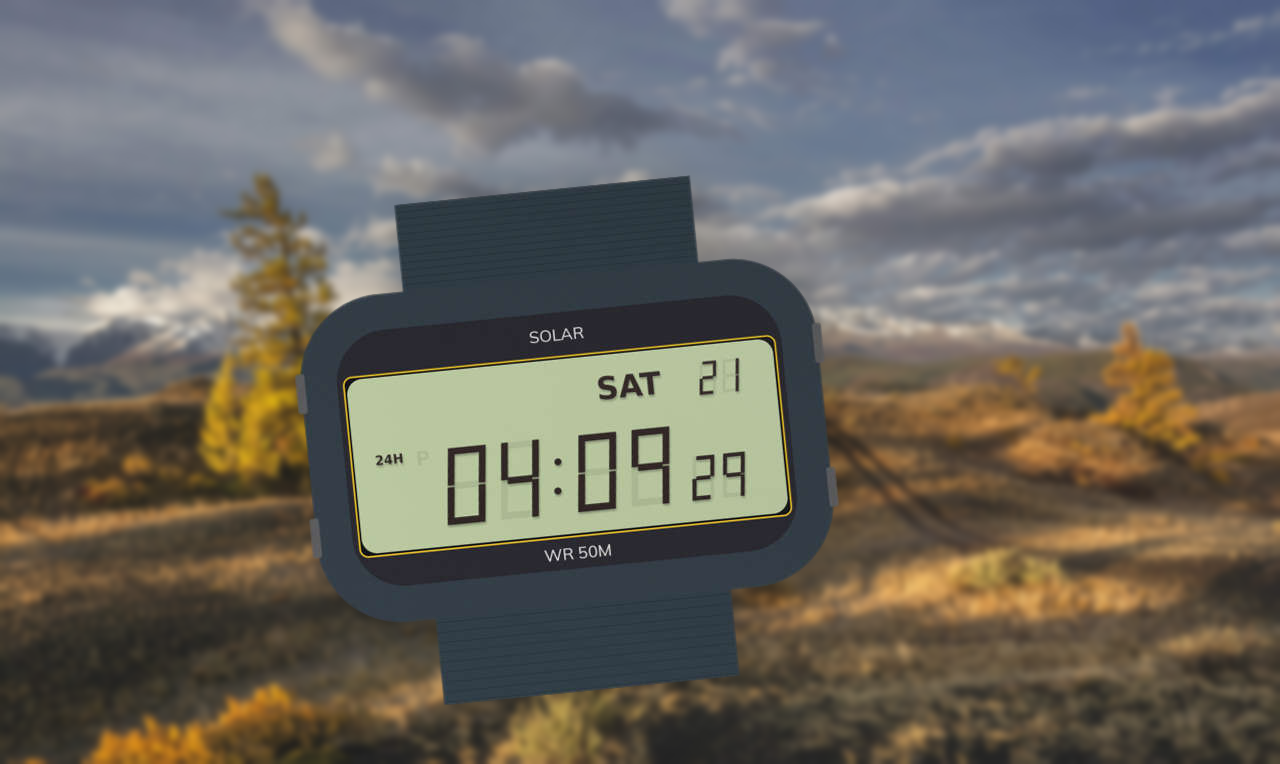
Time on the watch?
4:09:29
